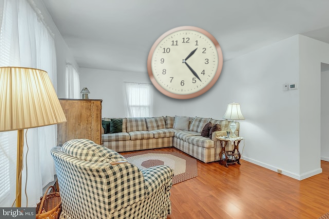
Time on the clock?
1:23
